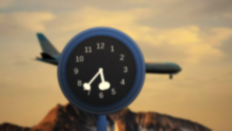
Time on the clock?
5:37
